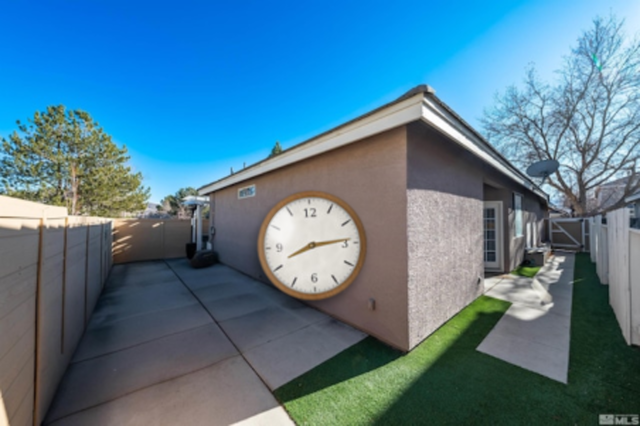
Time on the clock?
8:14
